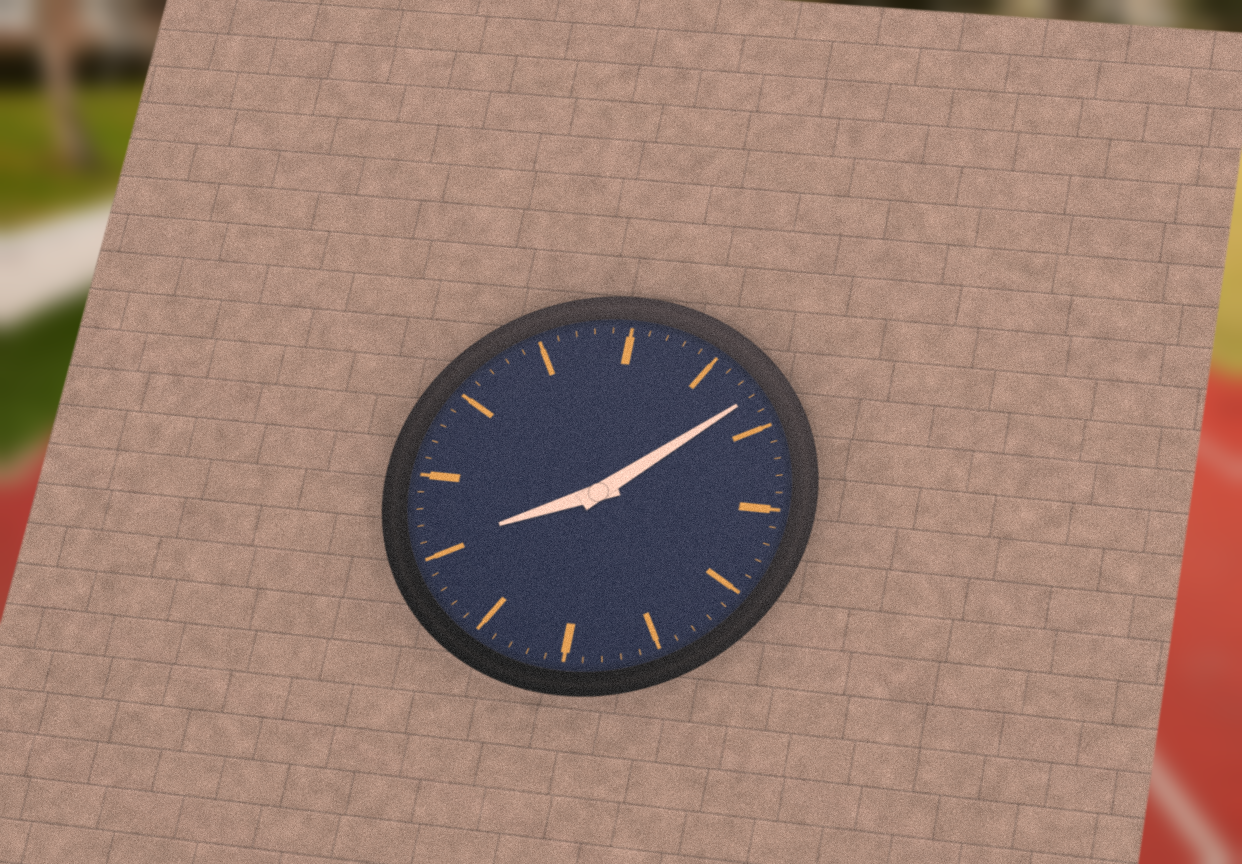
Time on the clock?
8:08
